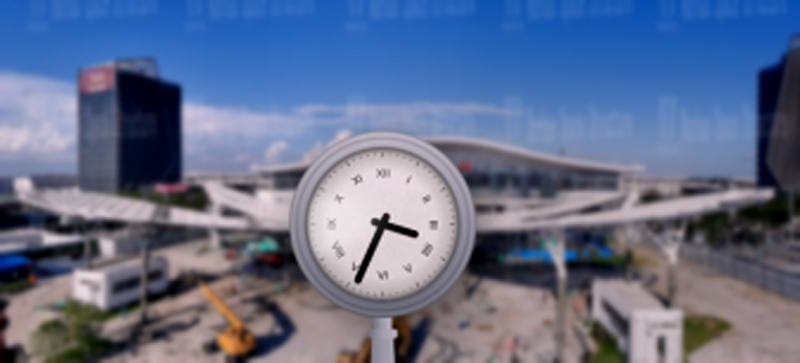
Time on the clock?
3:34
